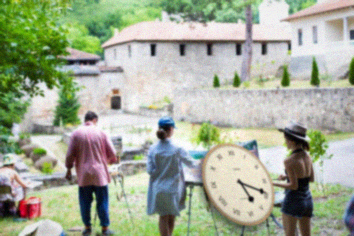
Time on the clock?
5:19
